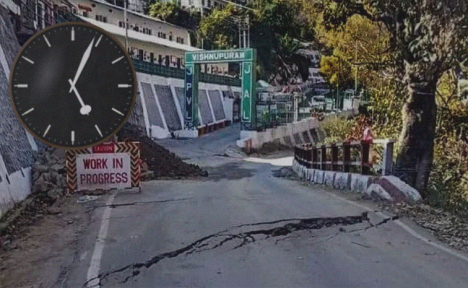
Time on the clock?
5:04
